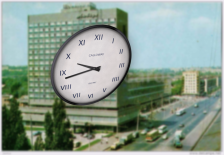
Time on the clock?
9:43
